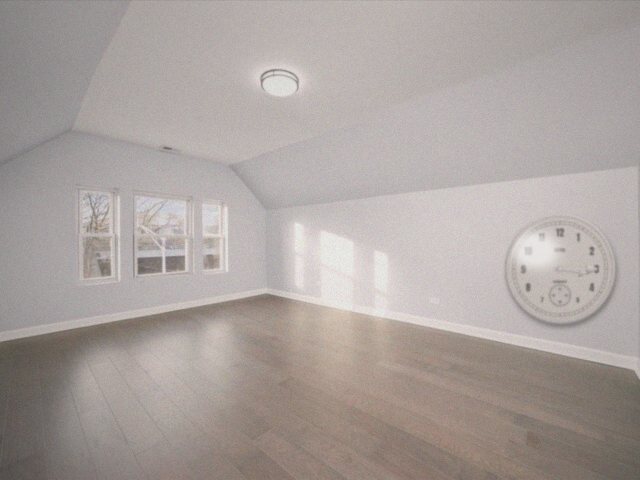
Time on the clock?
3:15
